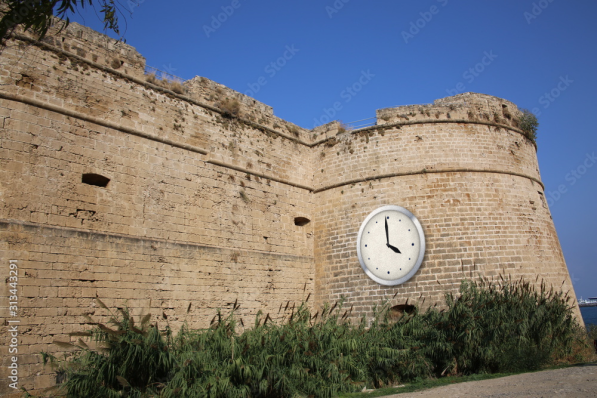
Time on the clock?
3:59
